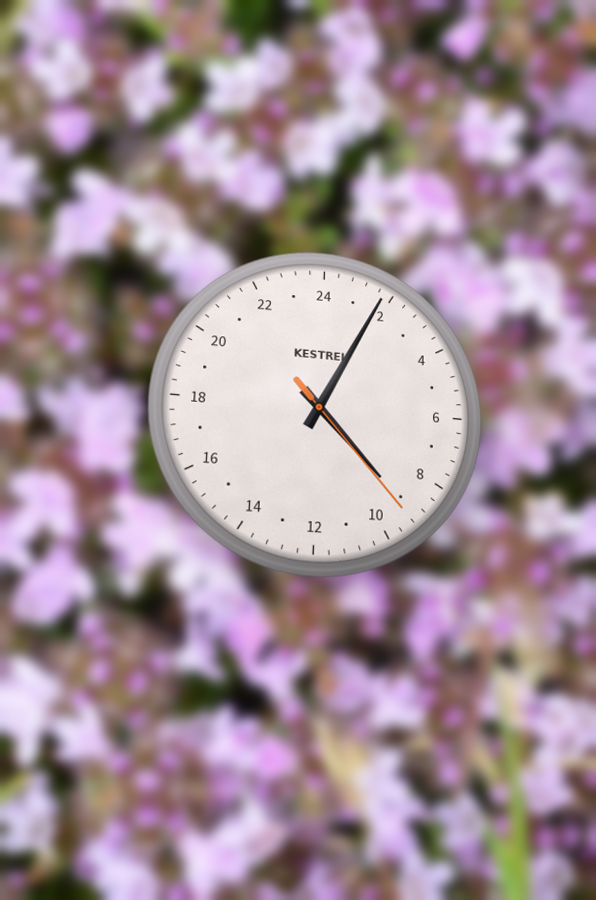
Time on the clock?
9:04:23
